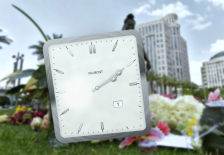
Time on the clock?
2:10
